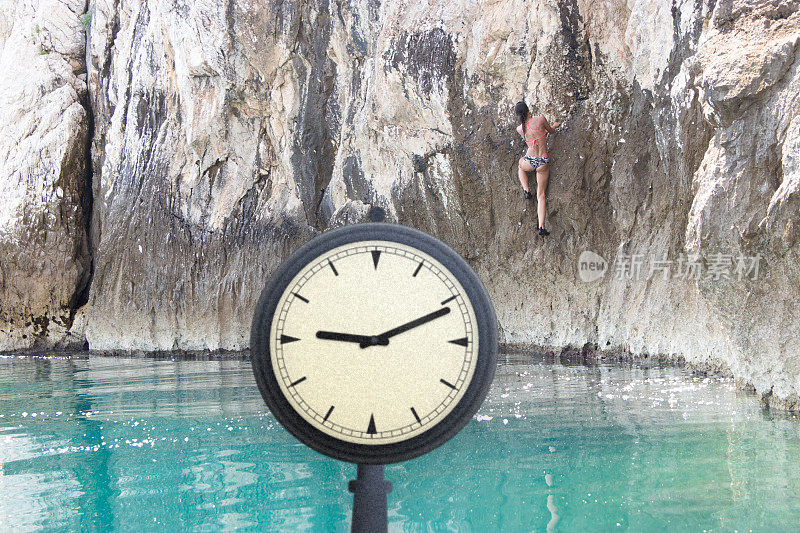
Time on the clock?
9:11
